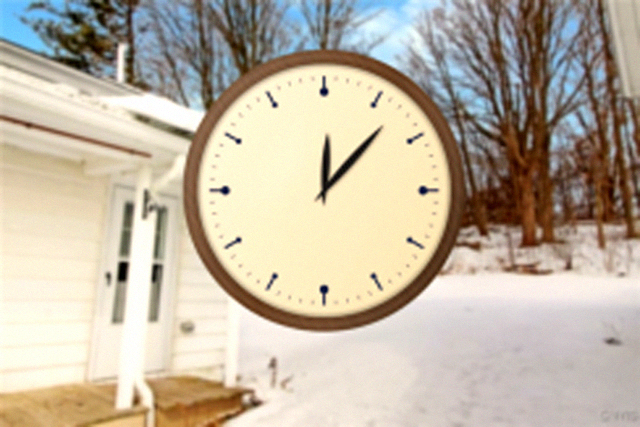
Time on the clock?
12:07
